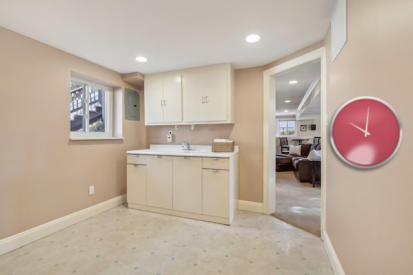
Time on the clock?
10:01
